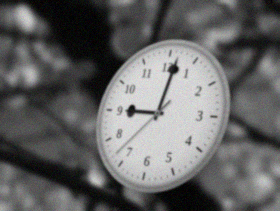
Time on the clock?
9:01:37
